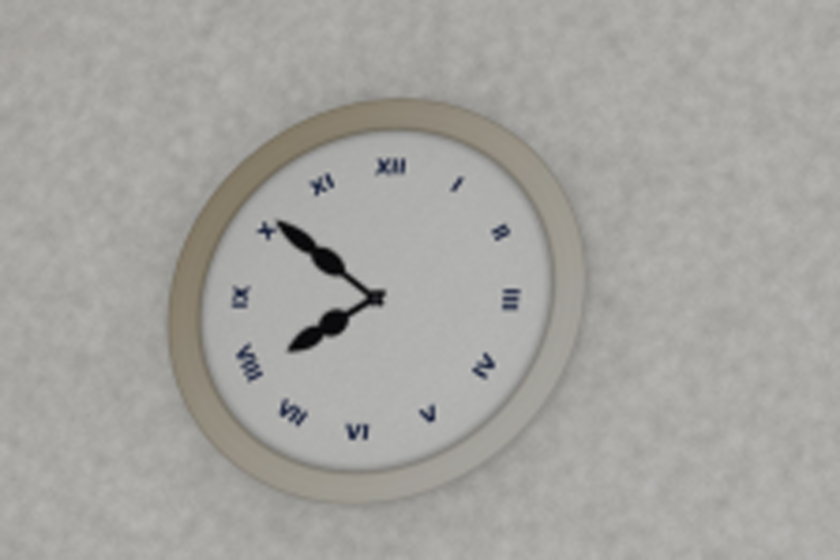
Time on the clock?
7:51
